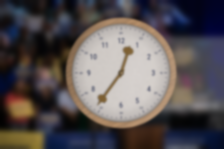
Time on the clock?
12:36
